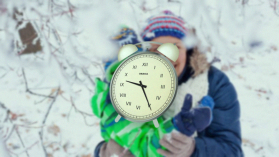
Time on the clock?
9:25
